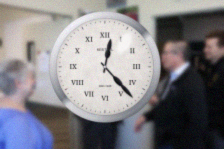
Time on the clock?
12:23
